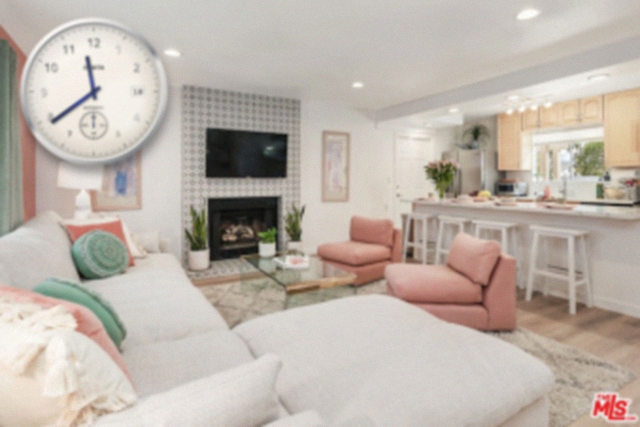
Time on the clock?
11:39
